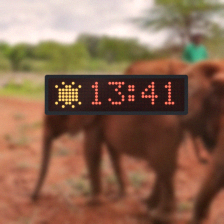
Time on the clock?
13:41
